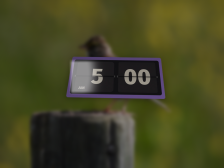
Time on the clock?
5:00
